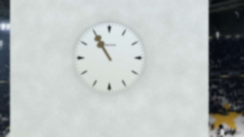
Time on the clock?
10:55
